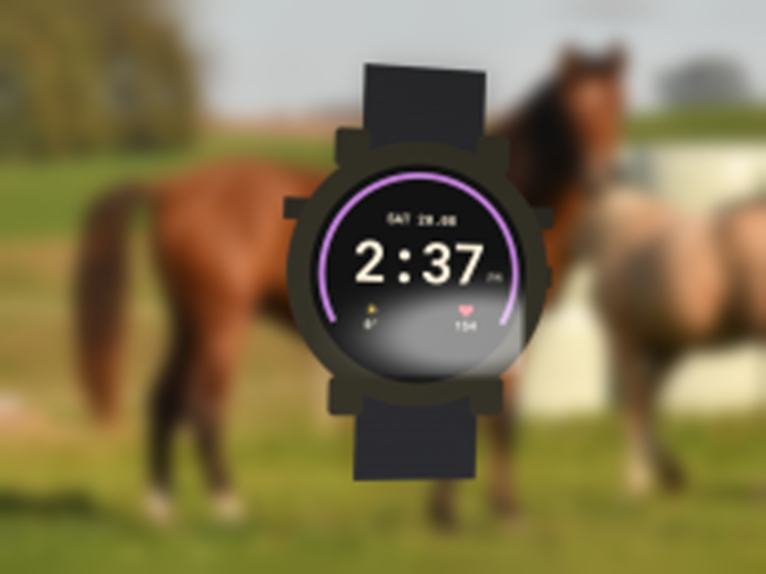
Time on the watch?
2:37
